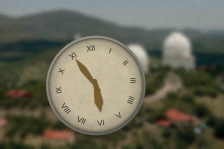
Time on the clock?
5:55
